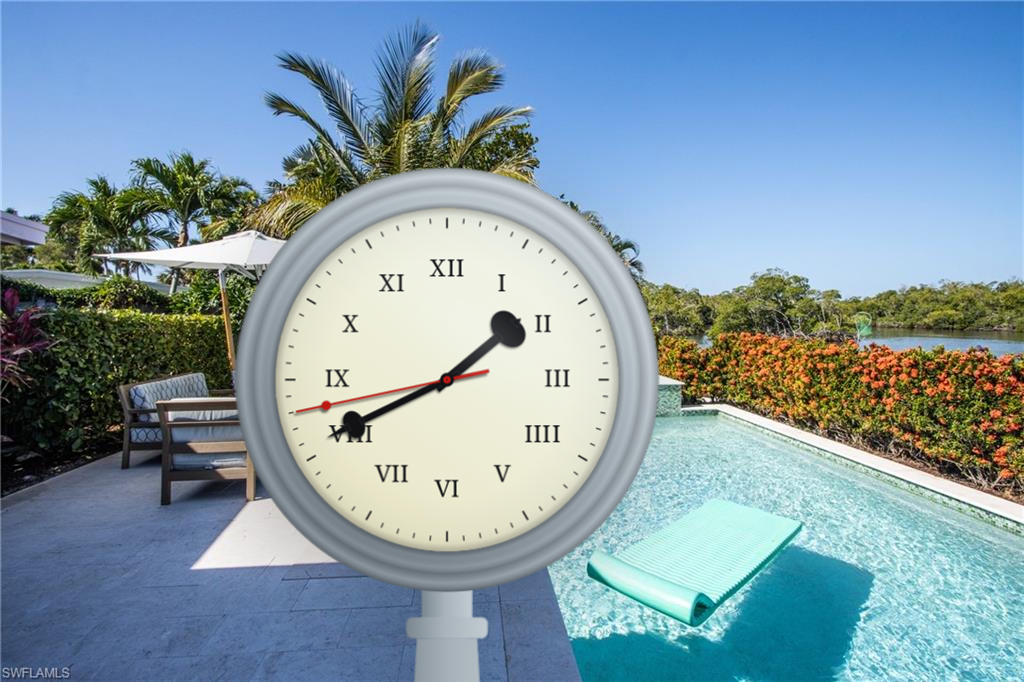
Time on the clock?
1:40:43
